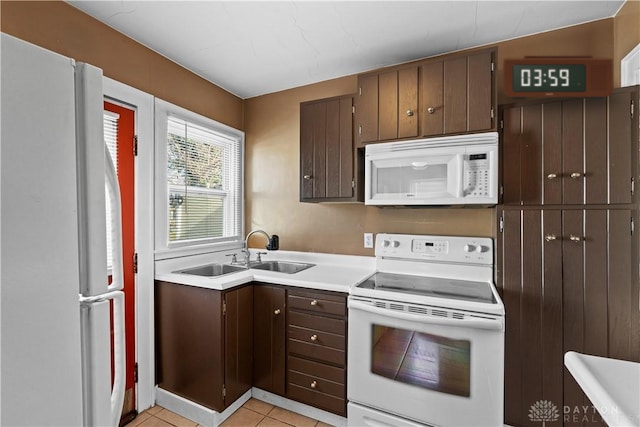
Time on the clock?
3:59
